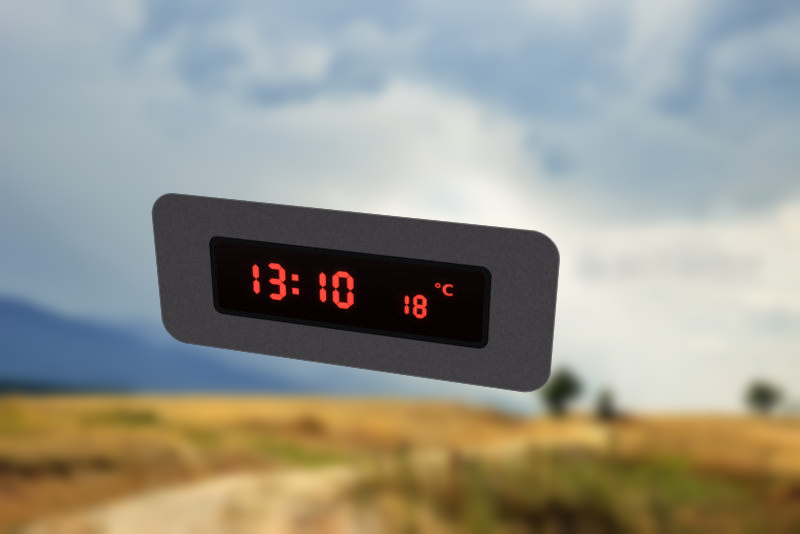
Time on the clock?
13:10
